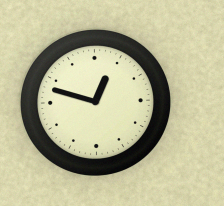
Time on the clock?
12:48
